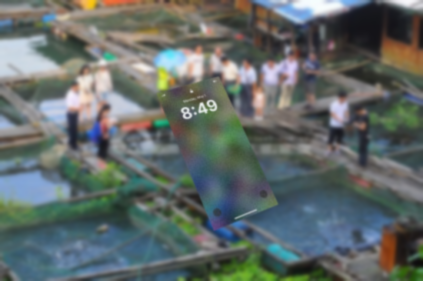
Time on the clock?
8:49
